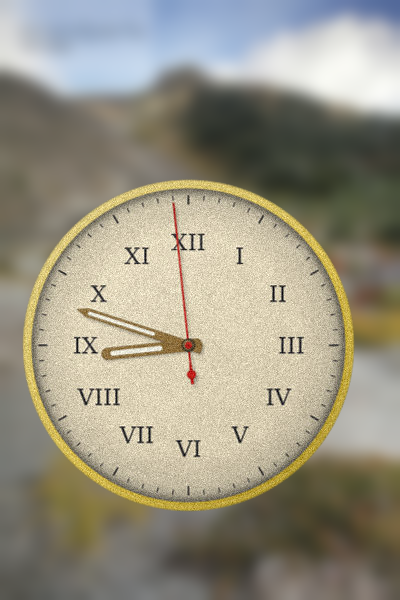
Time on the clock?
8:47:59
